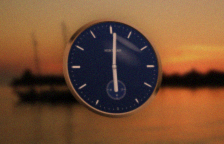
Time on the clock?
6:01
